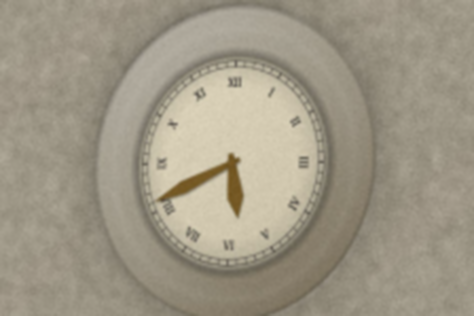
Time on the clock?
5:41
